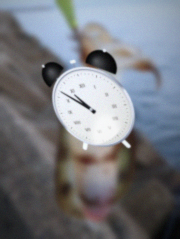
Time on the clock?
10:52
